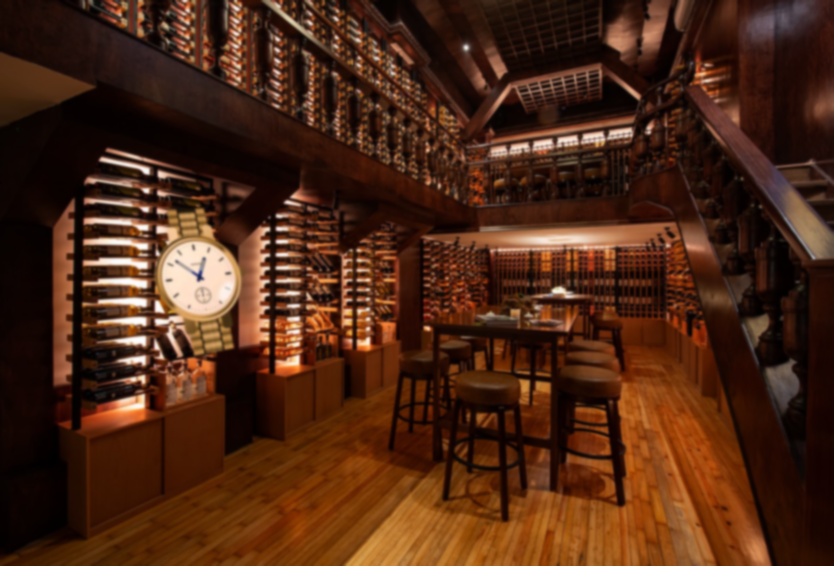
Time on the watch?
12:52
